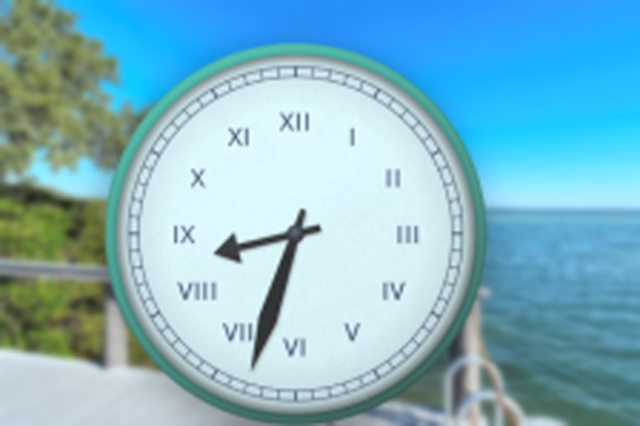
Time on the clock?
8:33
